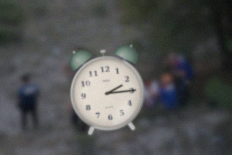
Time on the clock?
2:15
